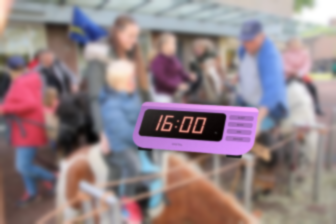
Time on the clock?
16:00
